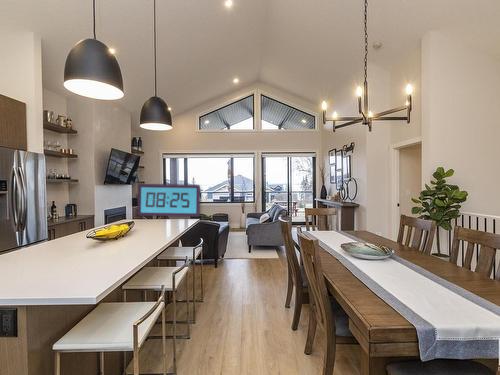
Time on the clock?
8:25
